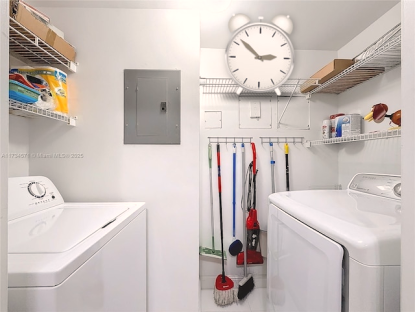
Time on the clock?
2:52
